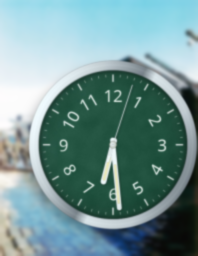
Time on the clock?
6:29:03
